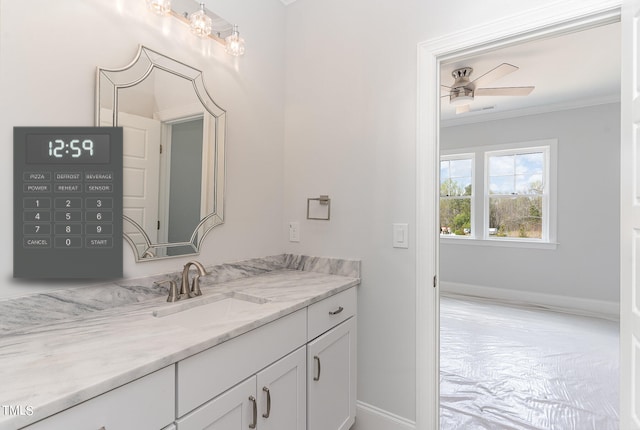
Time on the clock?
12:59
